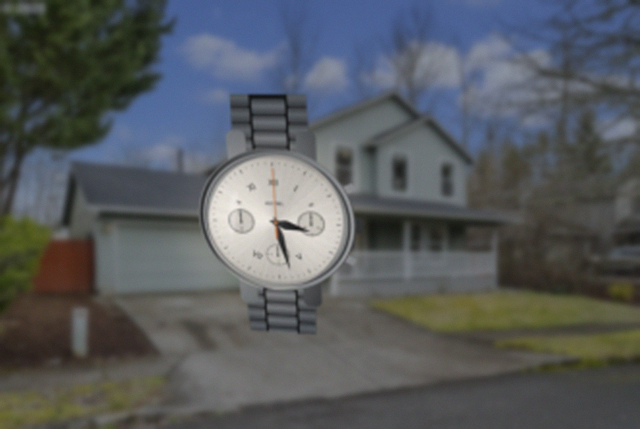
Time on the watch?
3:28
